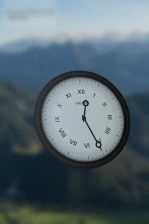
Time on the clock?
12:26
